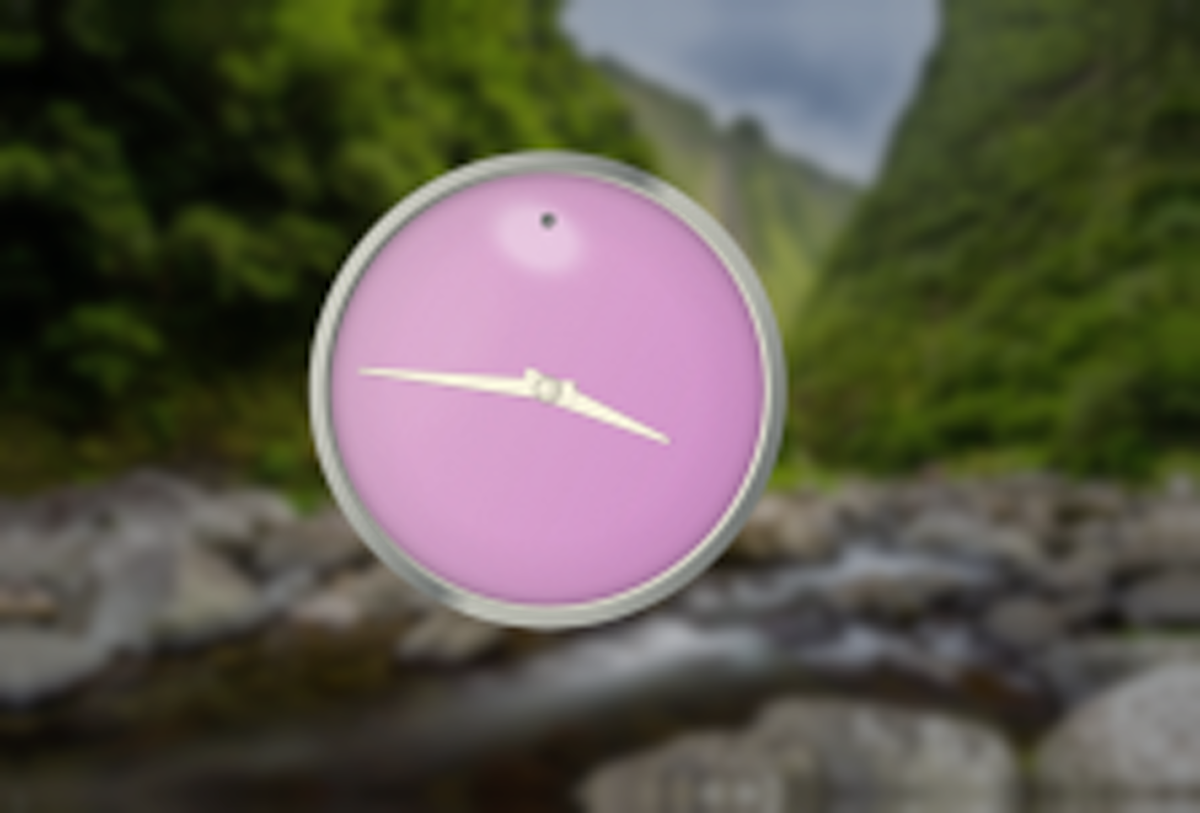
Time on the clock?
3:46
